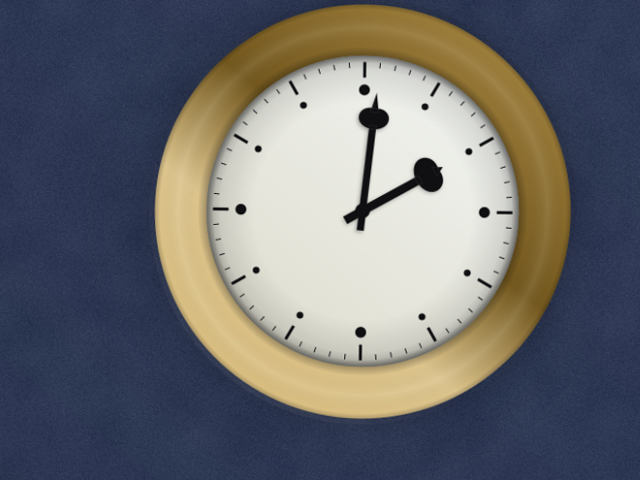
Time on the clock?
2:01
